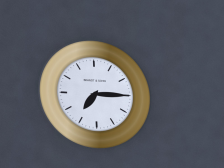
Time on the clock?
7:15
